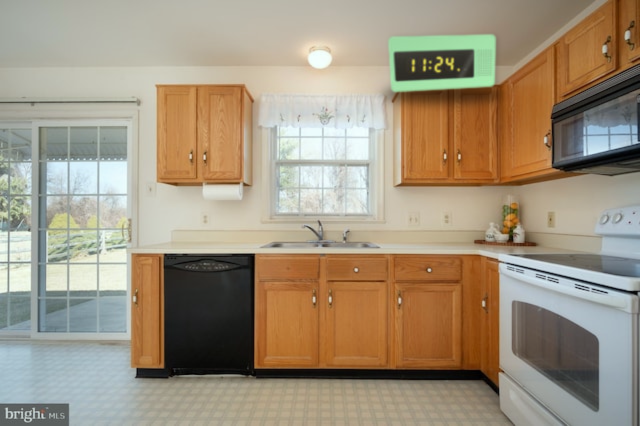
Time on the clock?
11:24
